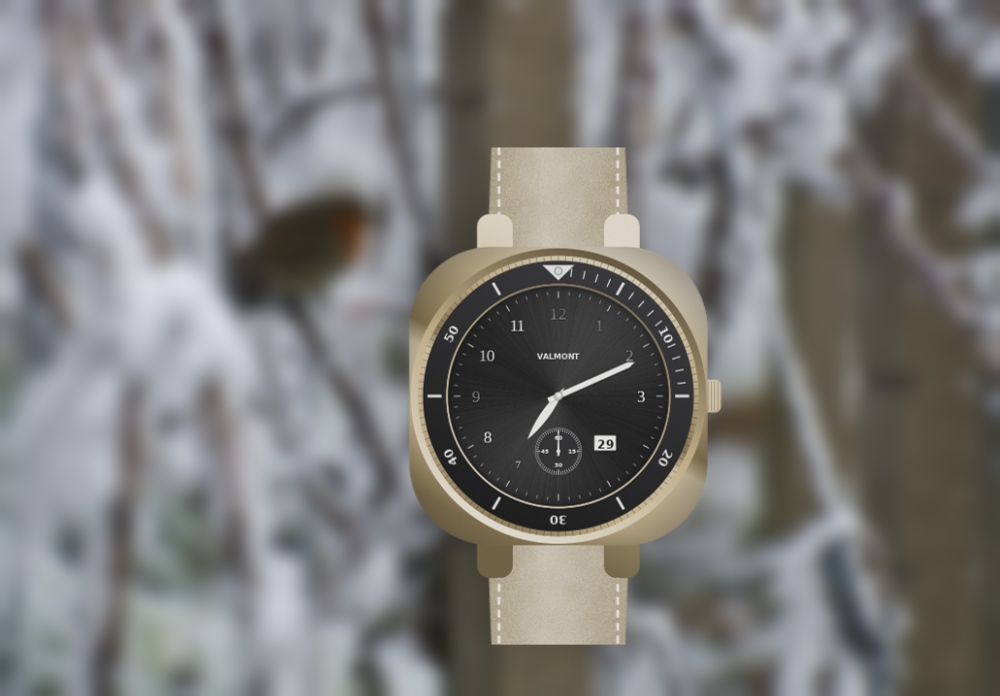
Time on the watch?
7:11
